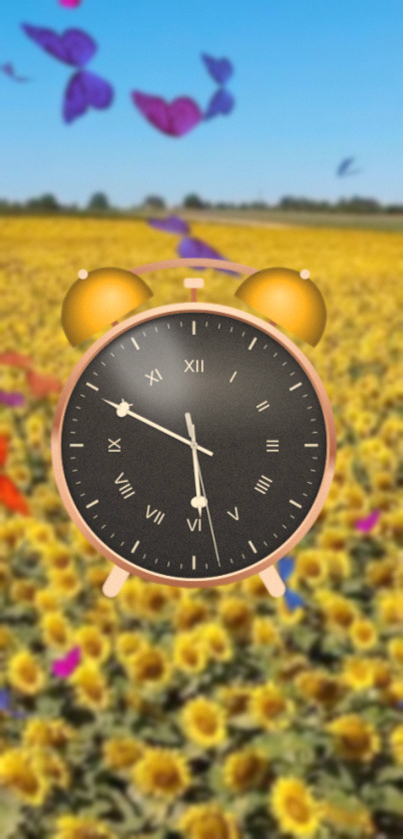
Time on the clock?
5:49:28
